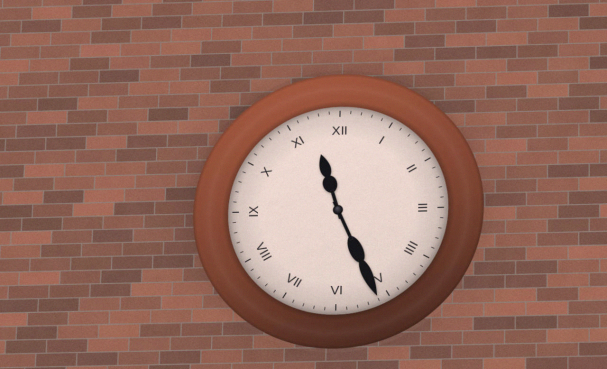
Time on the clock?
11:26
